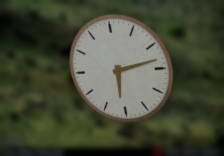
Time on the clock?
6:13
